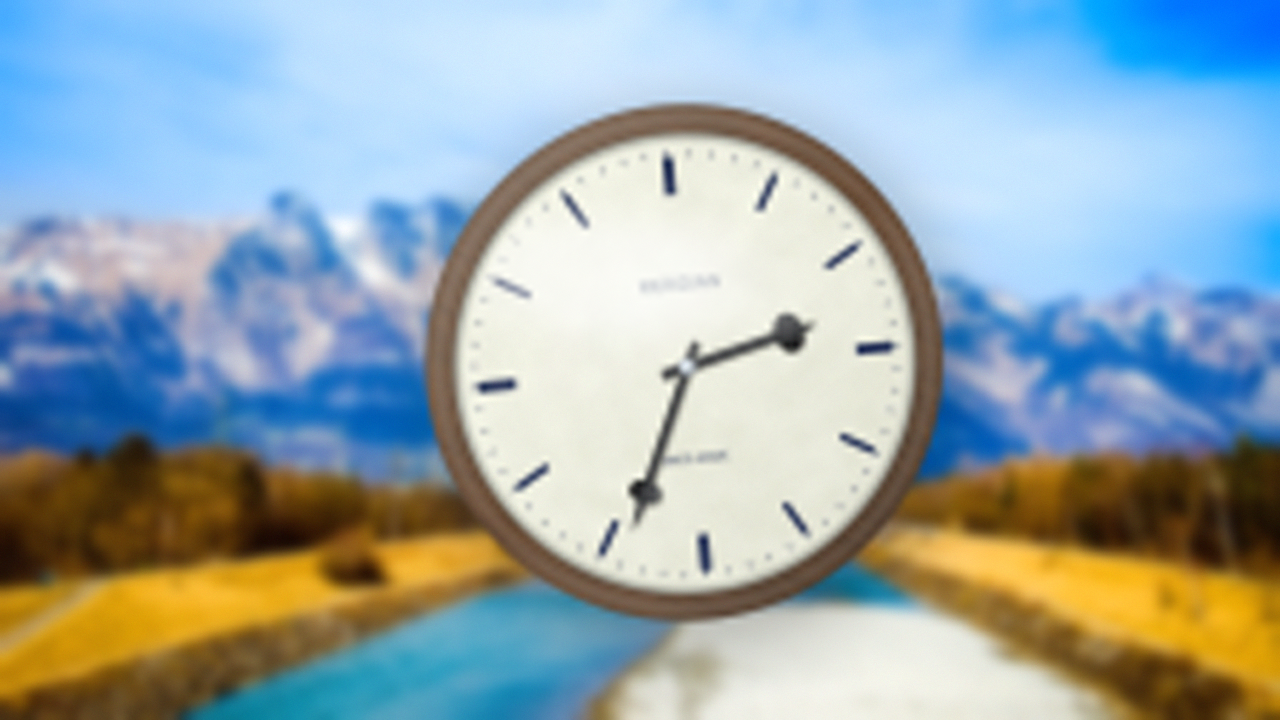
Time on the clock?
2:34
